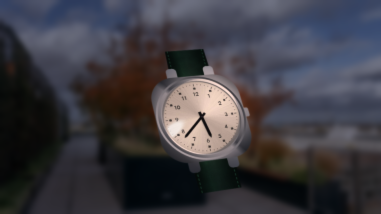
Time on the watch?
5:38
